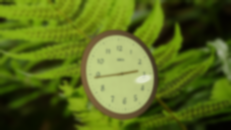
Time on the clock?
2:44
